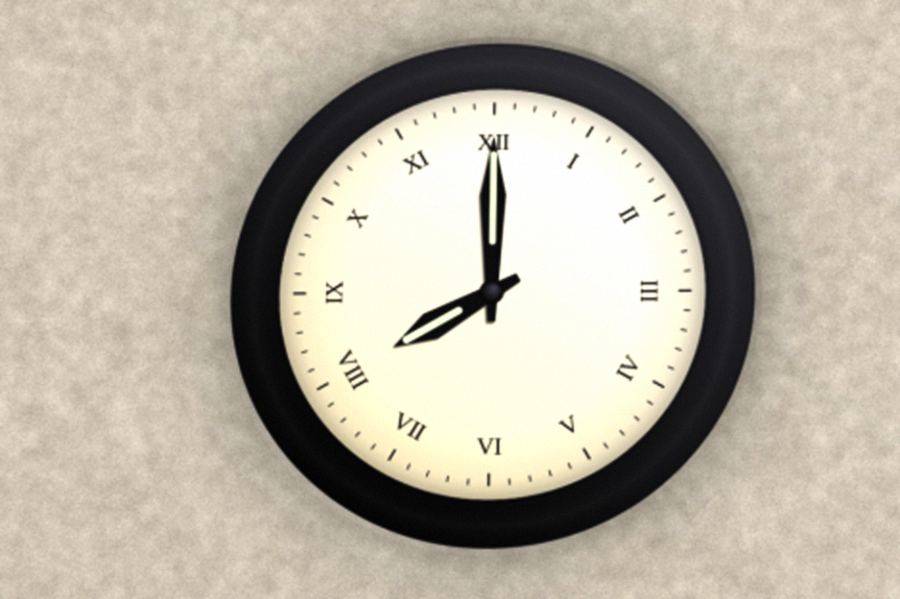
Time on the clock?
8:00
